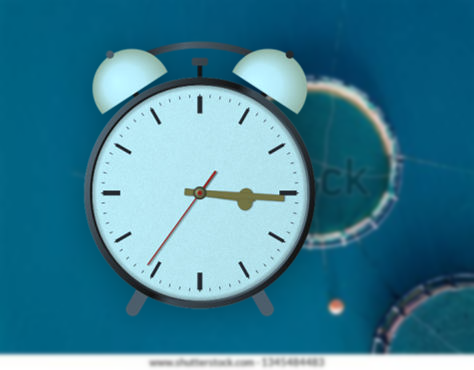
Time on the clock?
3:15:36
